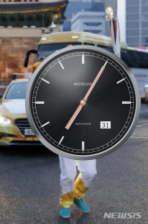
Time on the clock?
7:05
